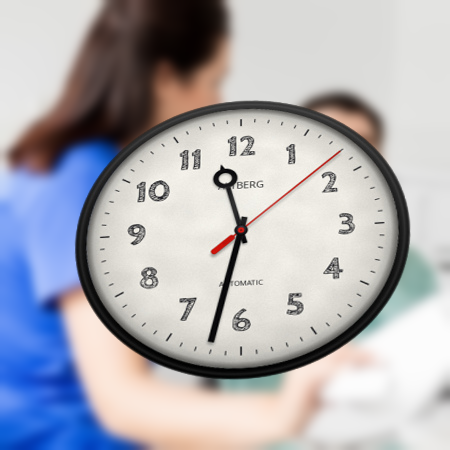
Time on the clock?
11:32:08
